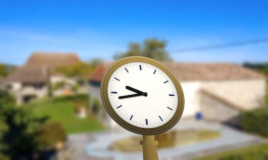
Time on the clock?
9:43
